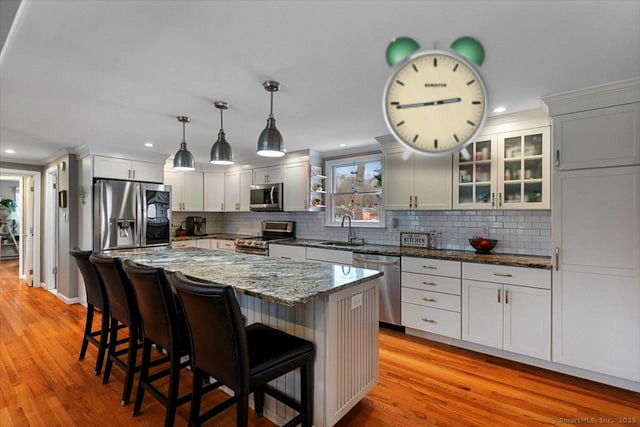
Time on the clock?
2:44
